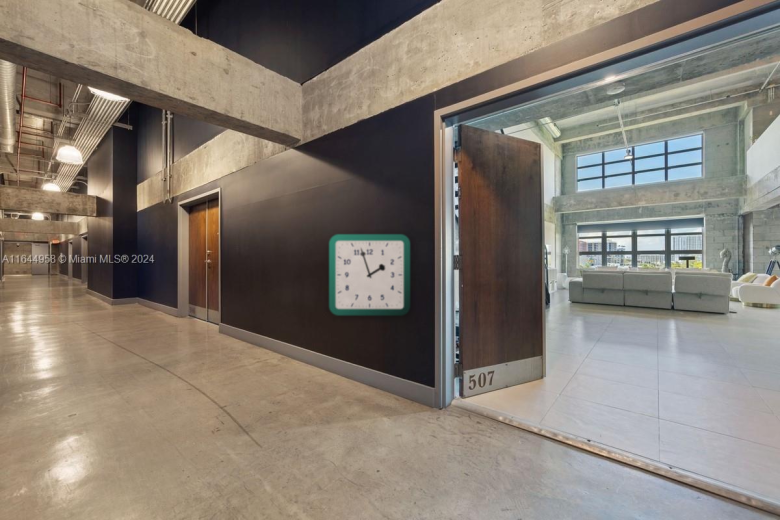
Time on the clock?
1:57
